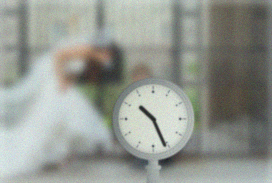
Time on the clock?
10:26
